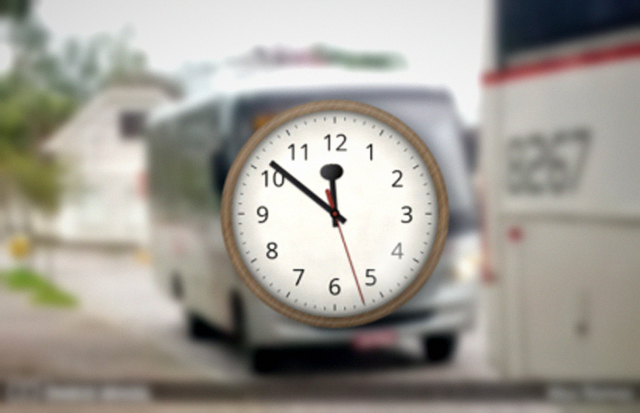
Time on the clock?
11:51:27
